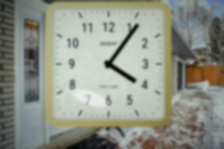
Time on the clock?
4:06
